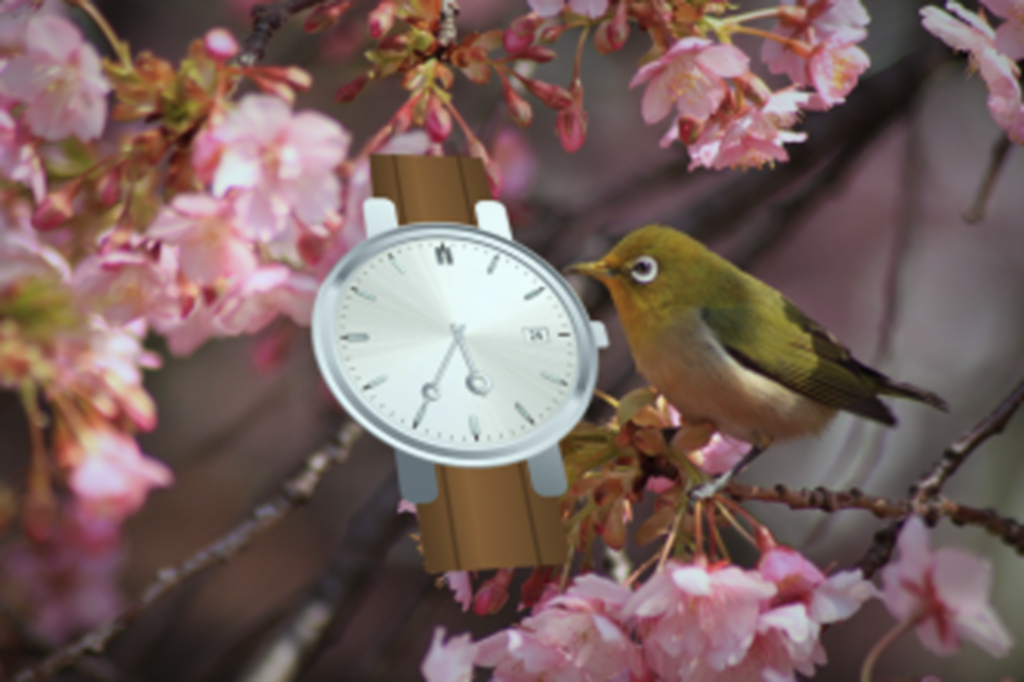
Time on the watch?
5:35
